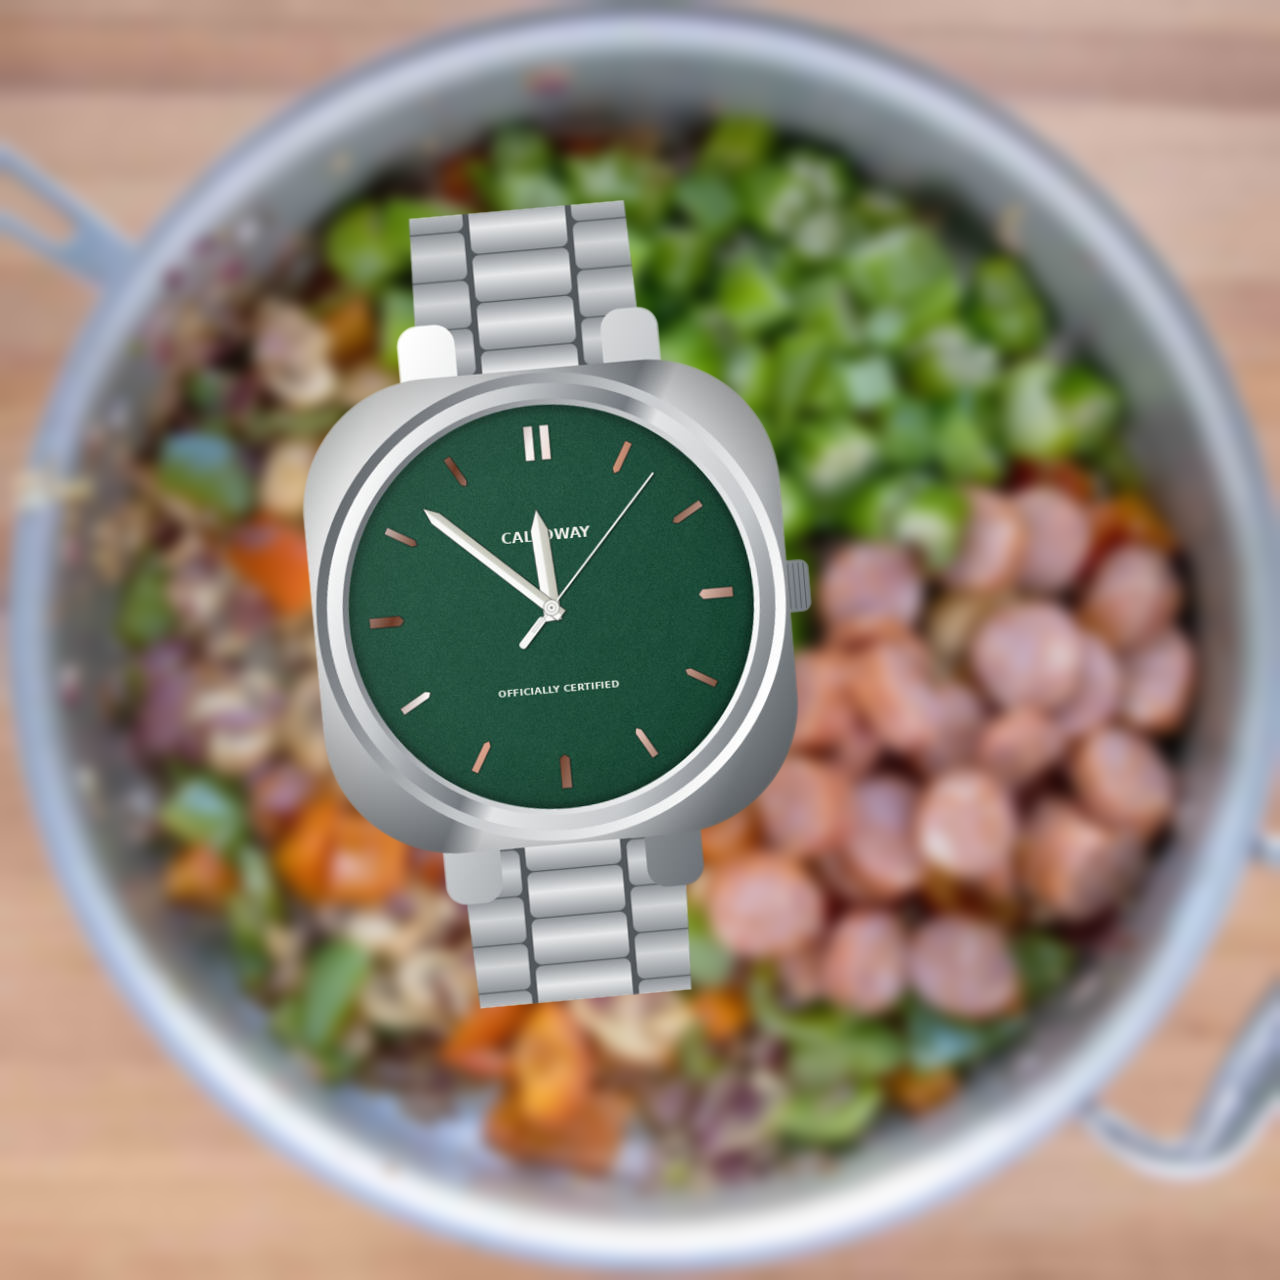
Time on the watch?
11:52:07
